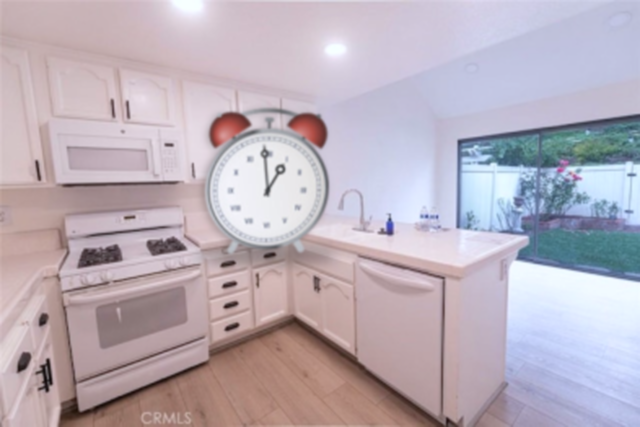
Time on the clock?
12:59
